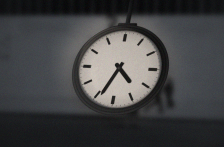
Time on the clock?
4:34
